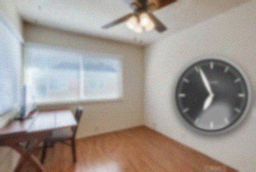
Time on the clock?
6:56
